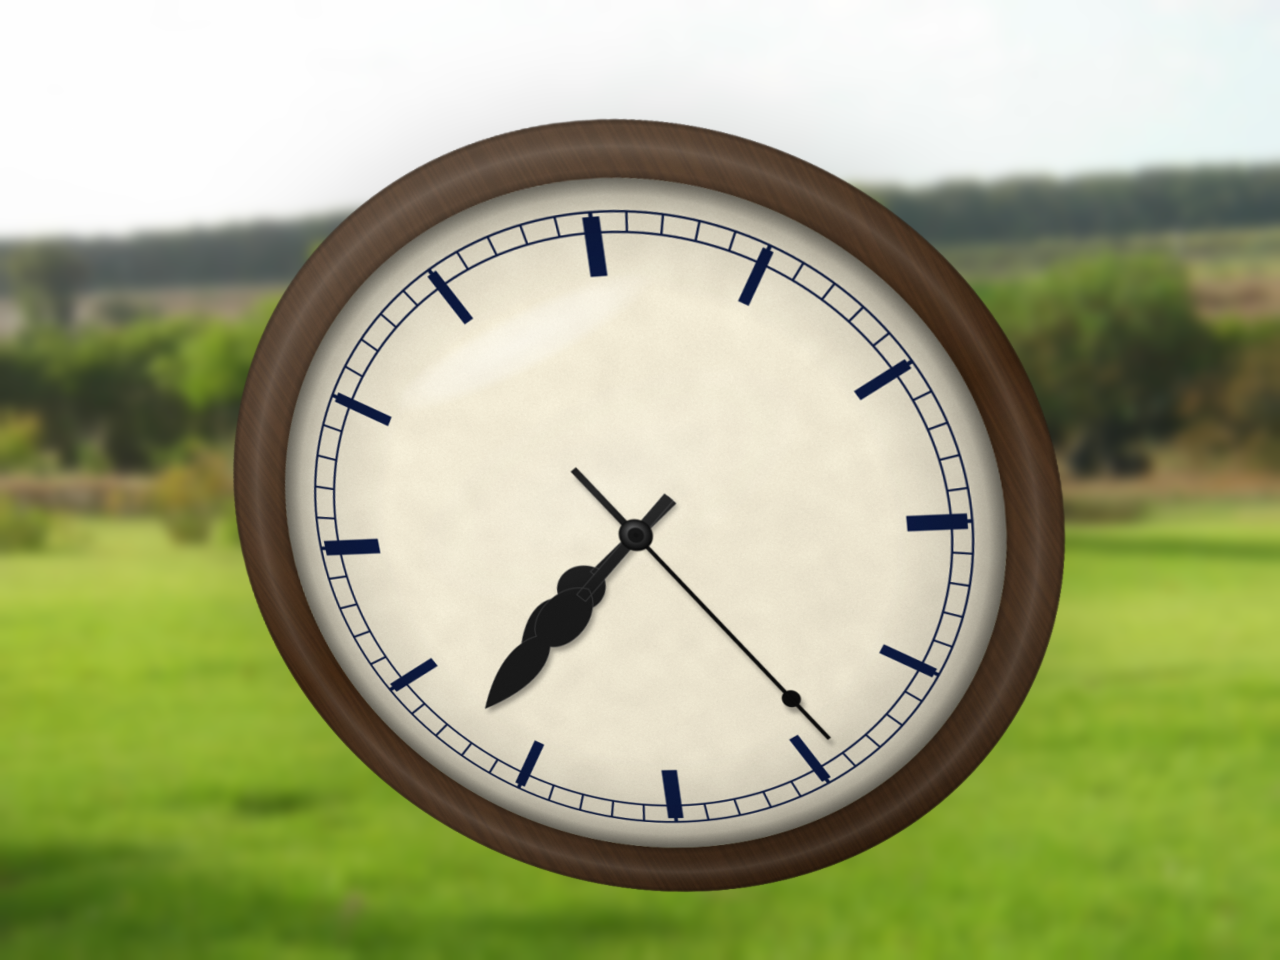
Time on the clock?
7:37:24
